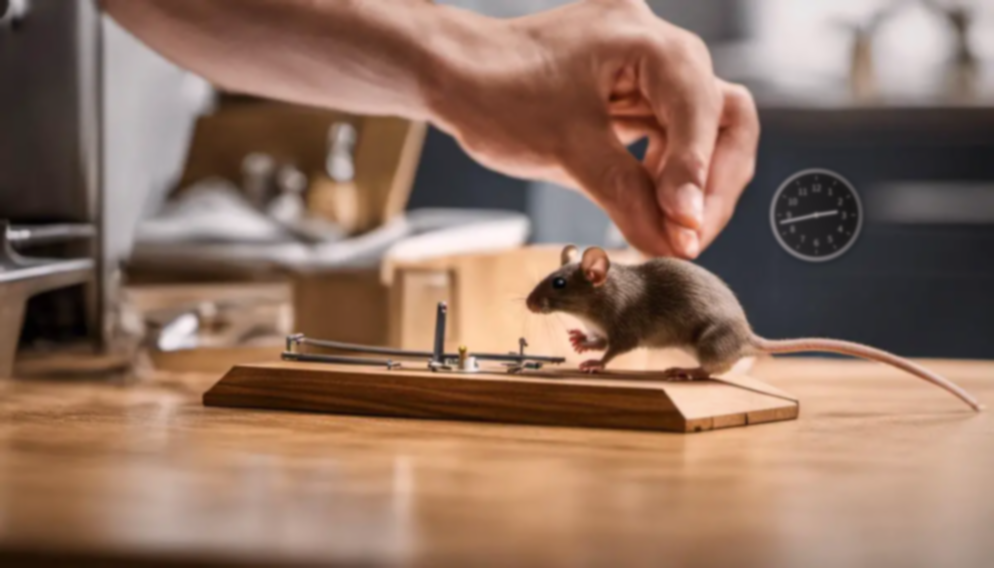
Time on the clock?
2:43
